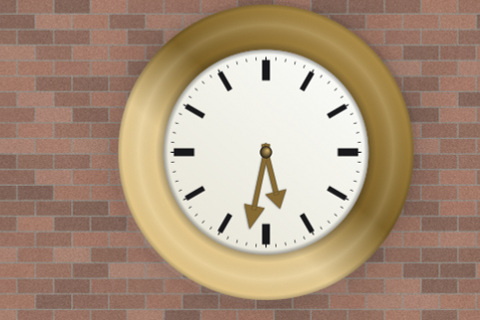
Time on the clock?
5:32
